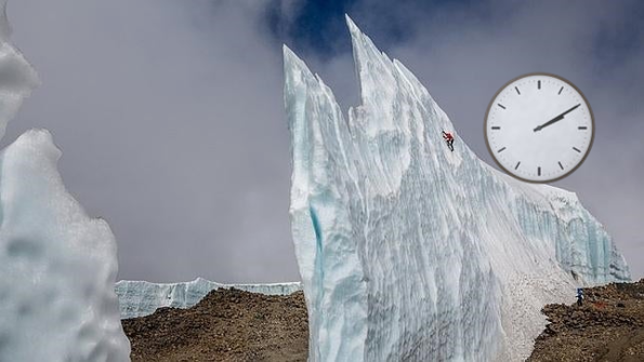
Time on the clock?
2:10
